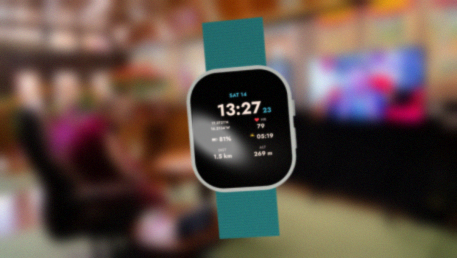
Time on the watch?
13:27
